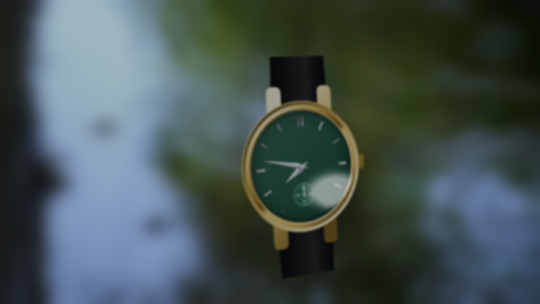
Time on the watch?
7:47
